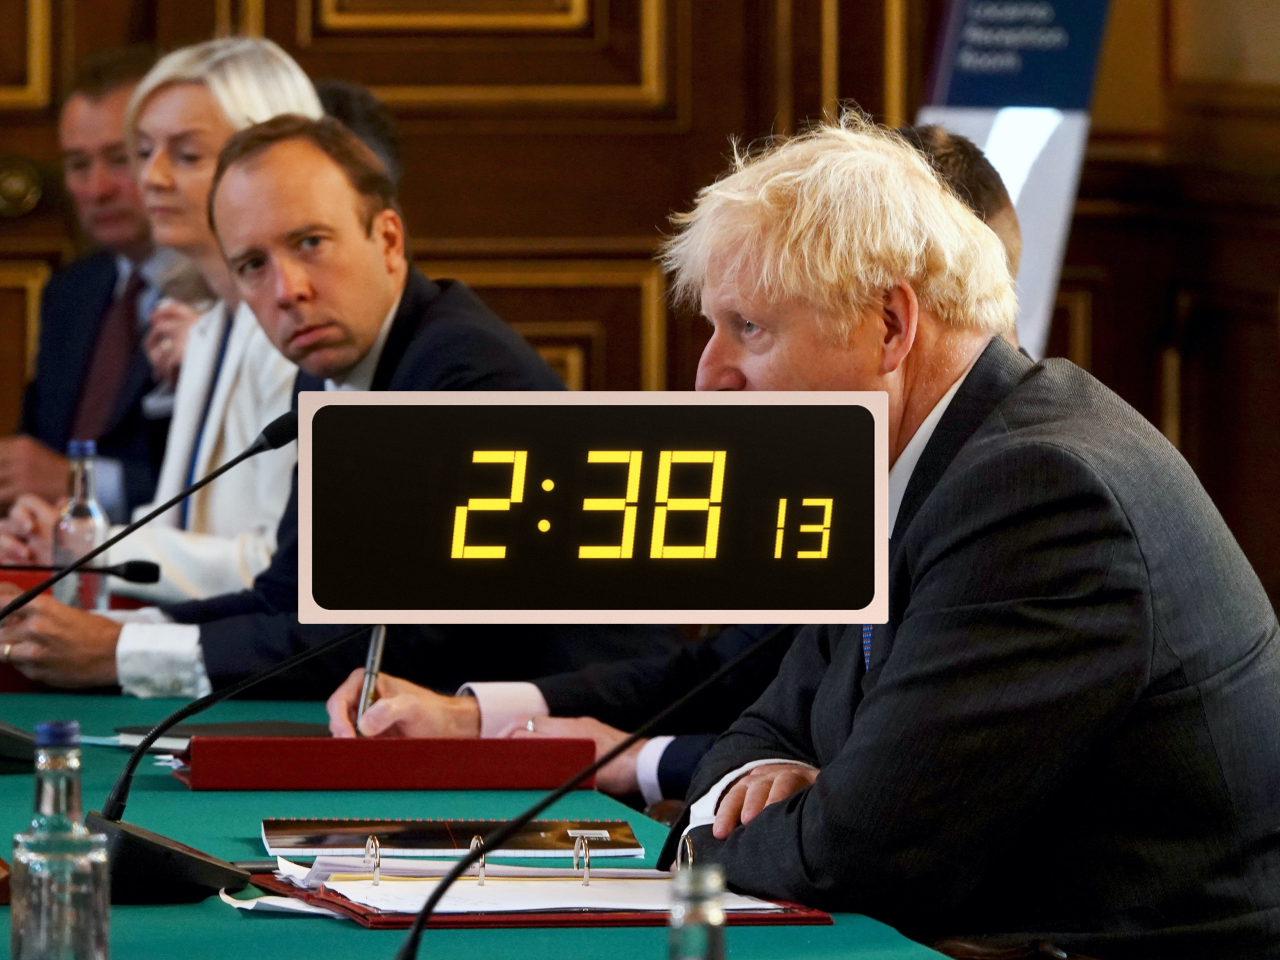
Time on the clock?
2:38:13
